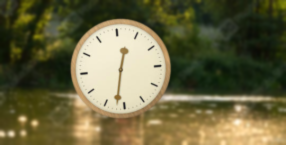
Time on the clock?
12:32
